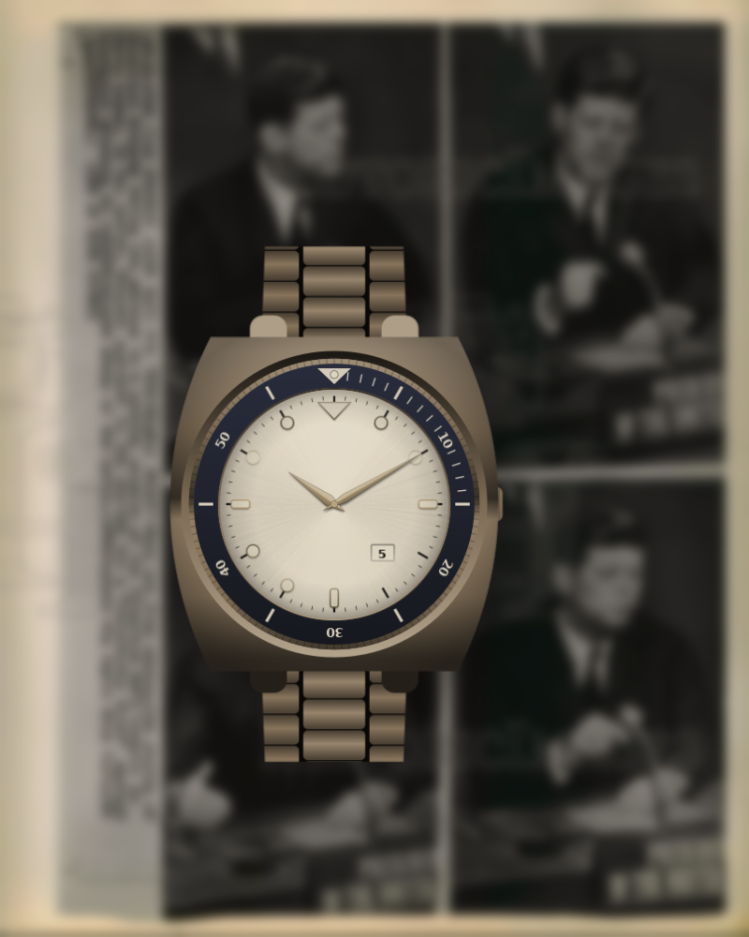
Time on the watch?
10:10
